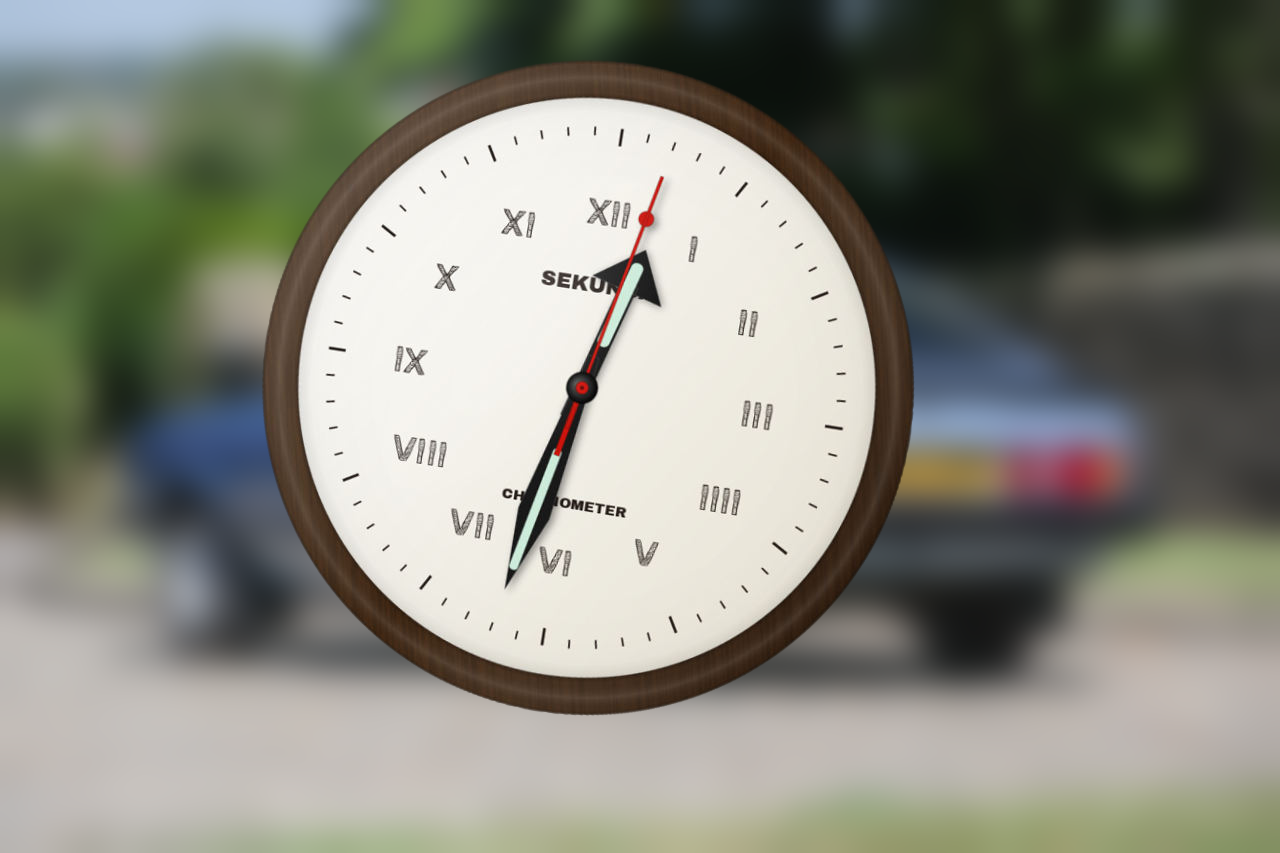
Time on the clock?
12:32:02
